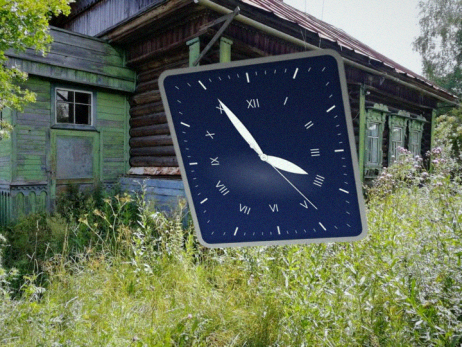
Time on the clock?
3:55:24
